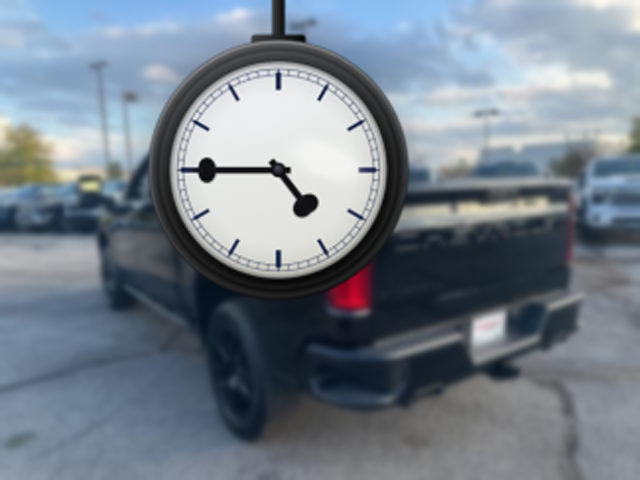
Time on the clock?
4:45
